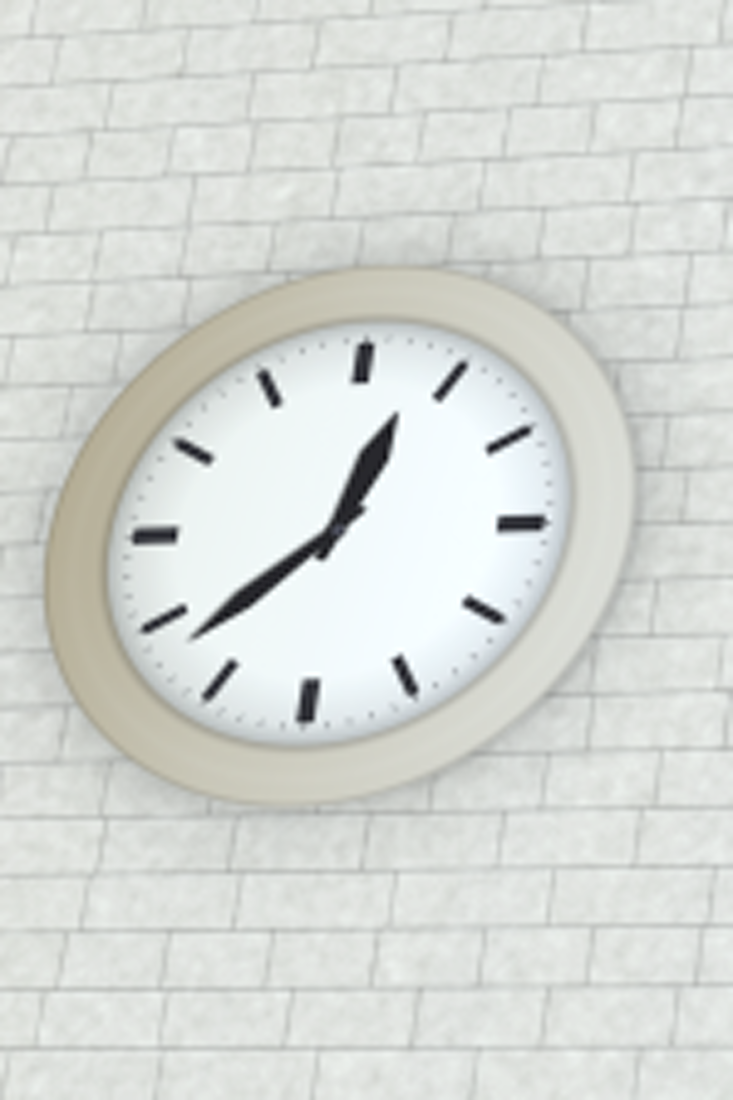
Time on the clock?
12:38
